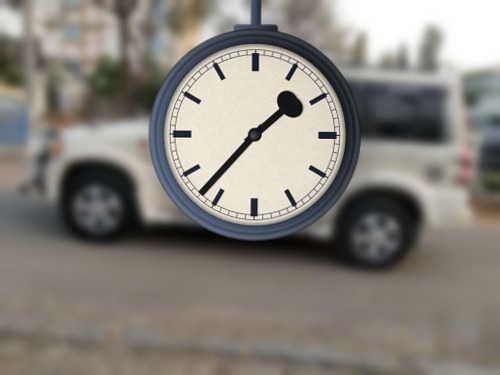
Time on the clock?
1:37
